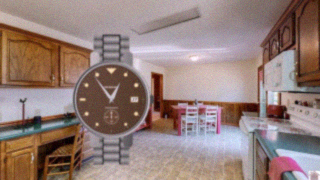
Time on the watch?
12:54
